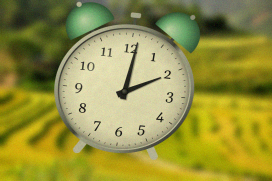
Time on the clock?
2:01
